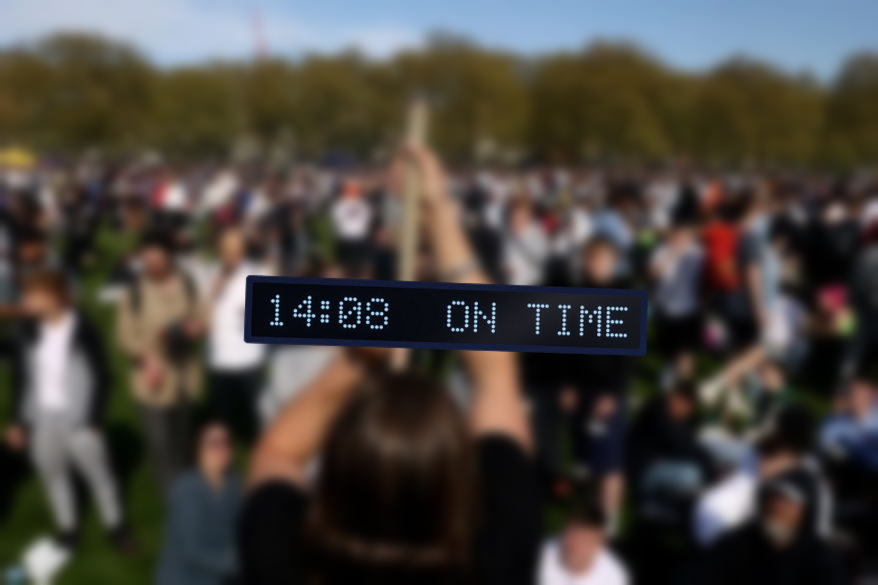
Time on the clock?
14:08
